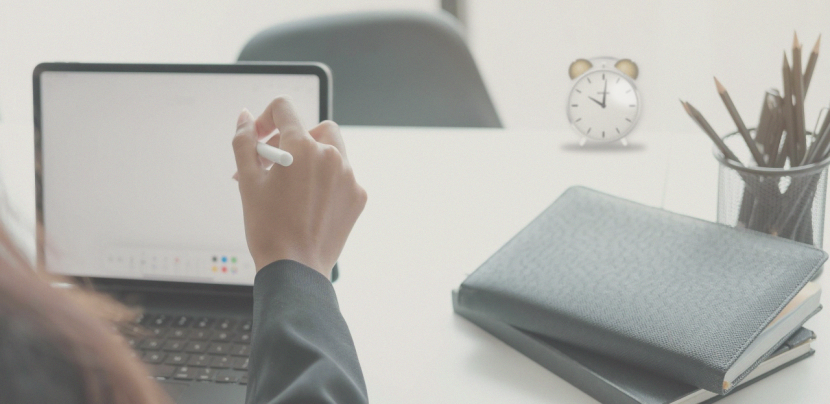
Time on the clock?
10:01
